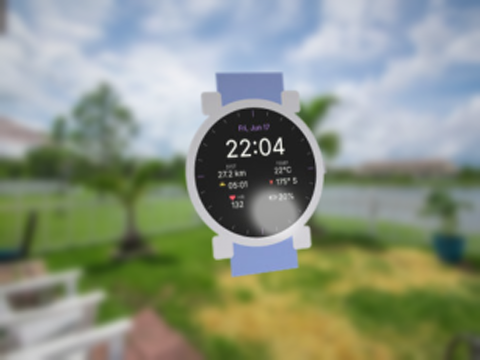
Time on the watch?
22:04
